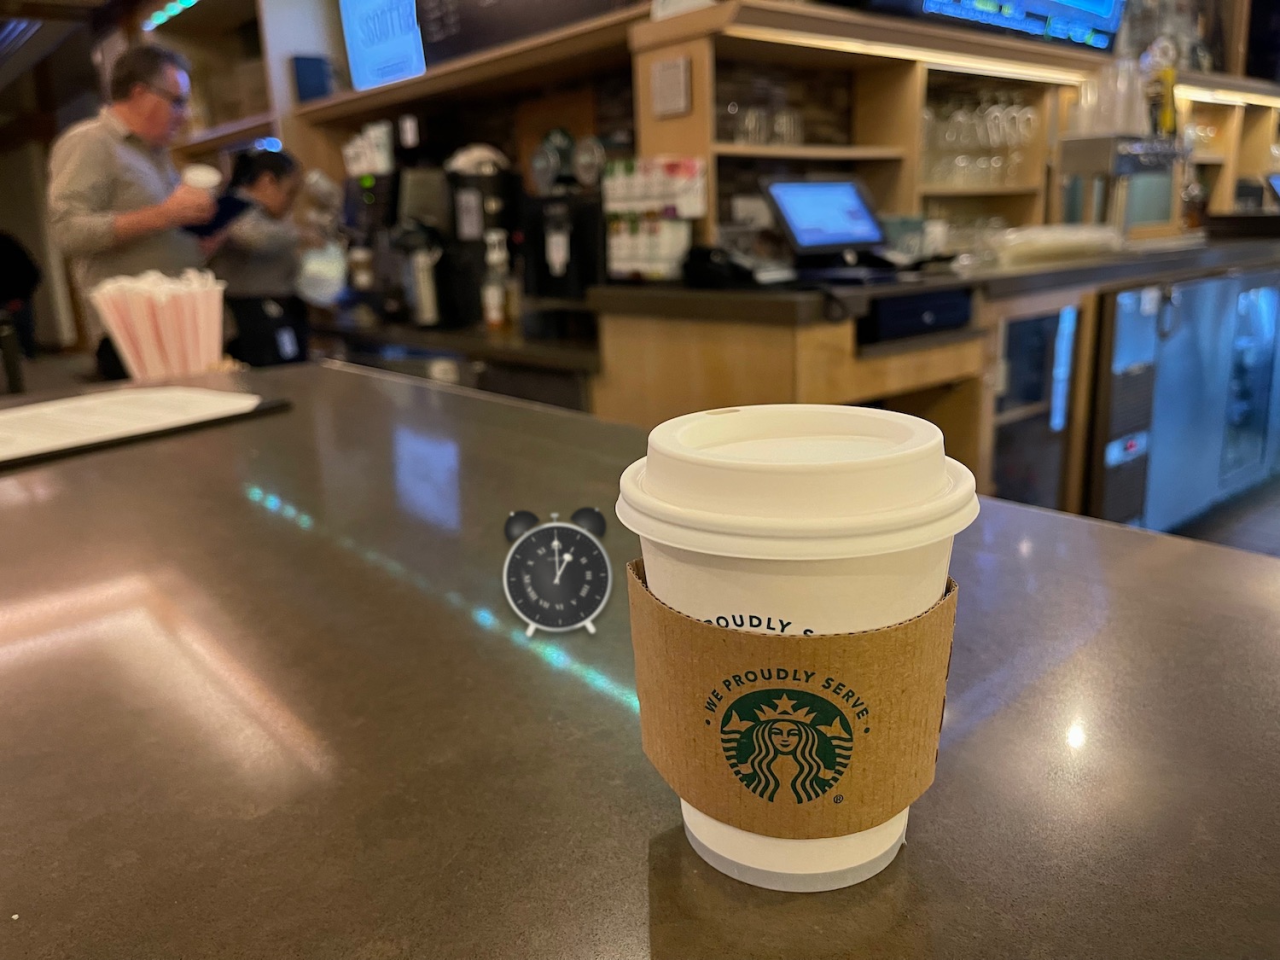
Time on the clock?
1:00
